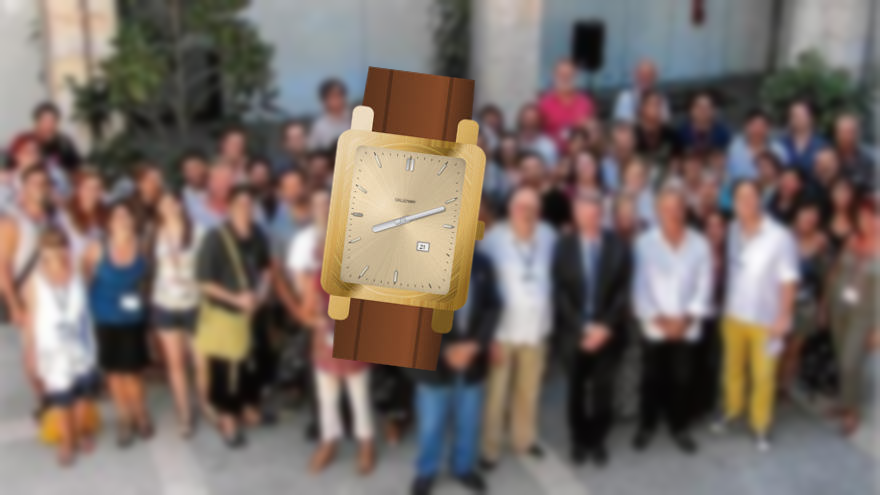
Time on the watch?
8:11
